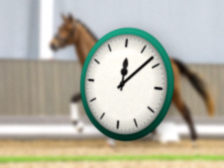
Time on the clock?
12:08
